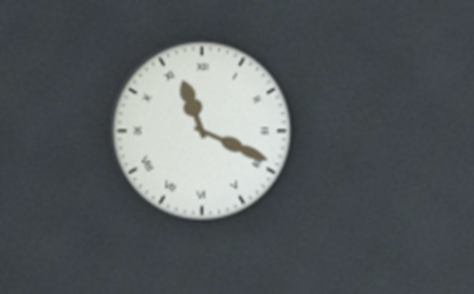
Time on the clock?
11:19
